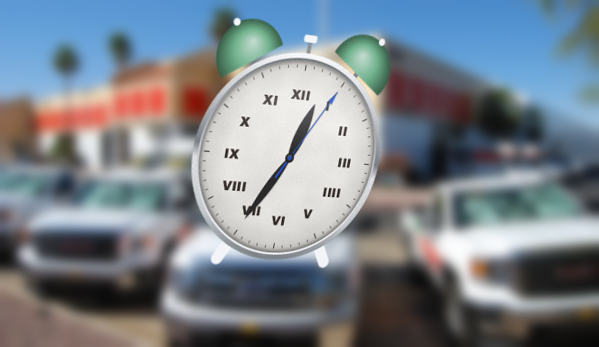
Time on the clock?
12:35:05
